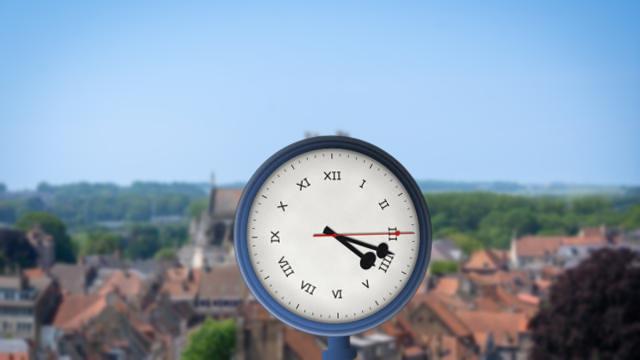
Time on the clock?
4:18:15
